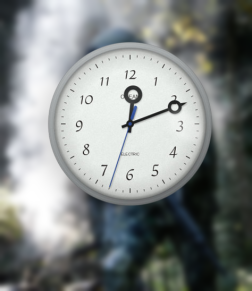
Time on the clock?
12:11:33
